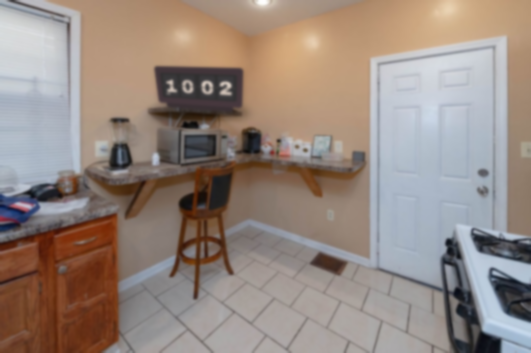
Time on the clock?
10:02
